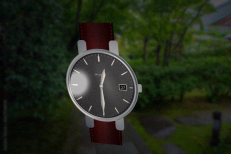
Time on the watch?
12:30
